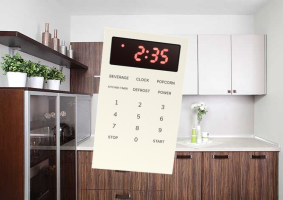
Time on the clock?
2:35
